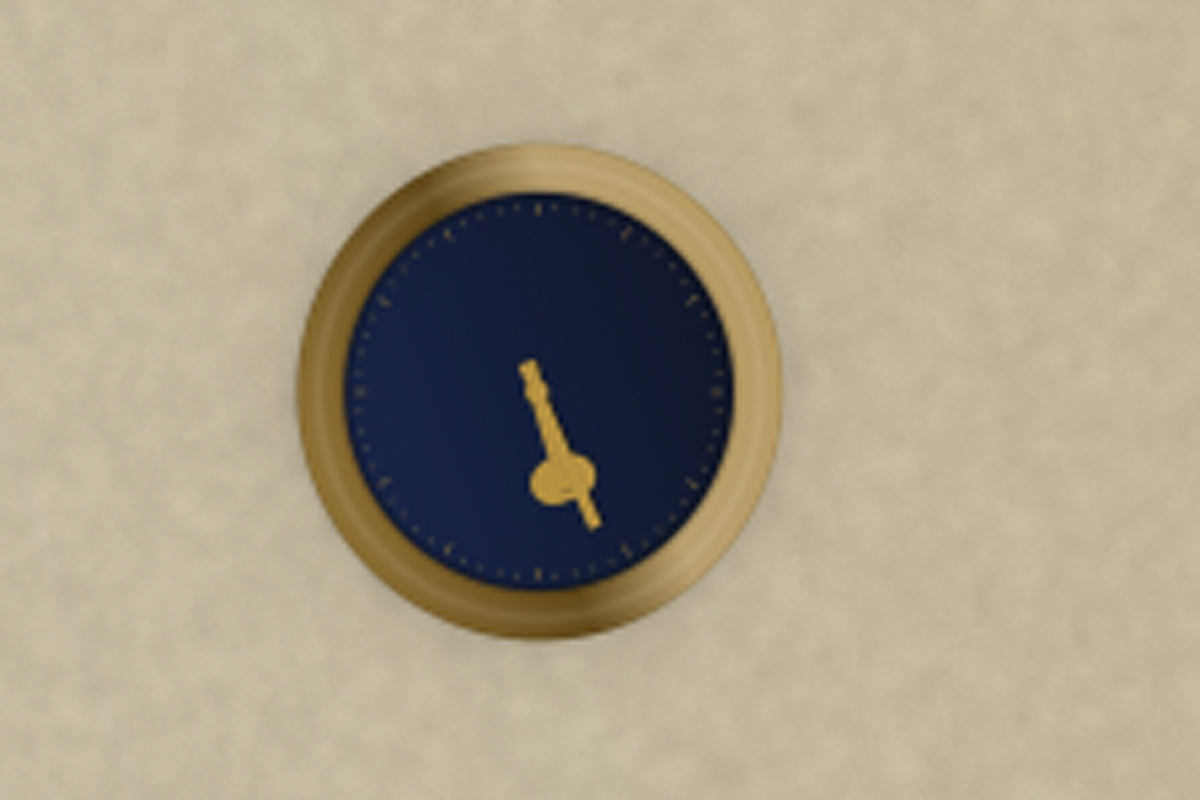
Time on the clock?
5:26
